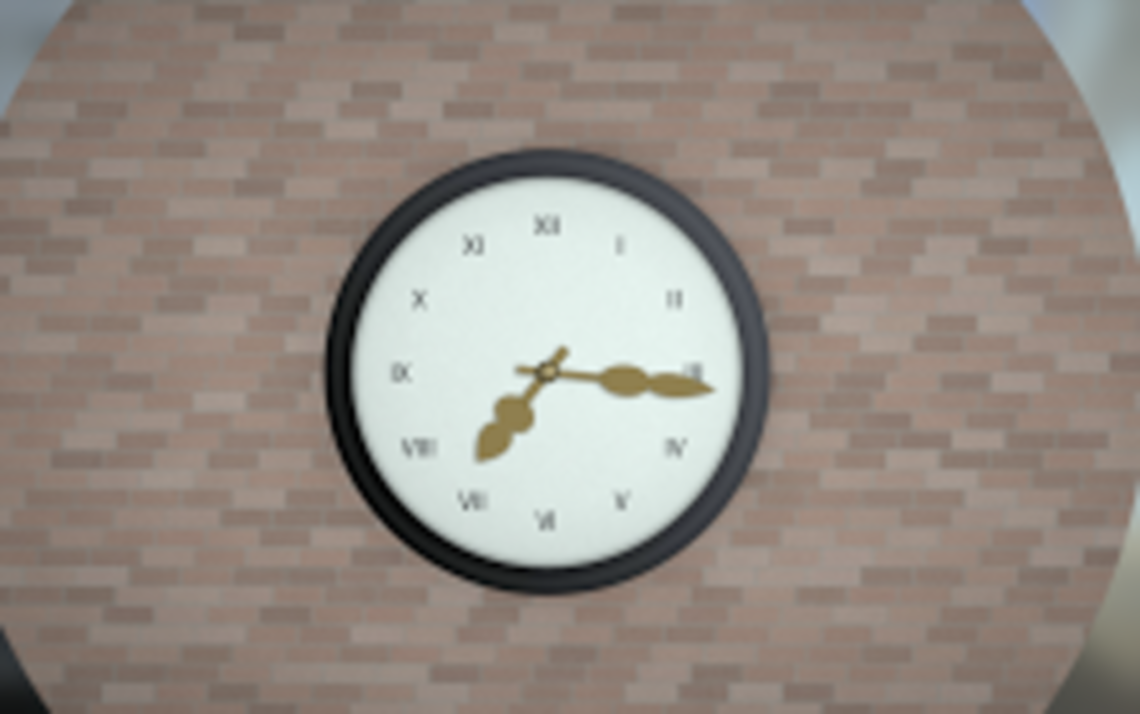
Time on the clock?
7:16
